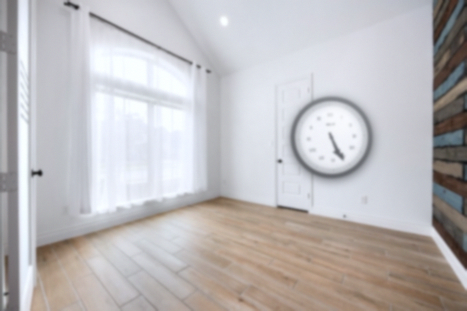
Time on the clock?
5:26
